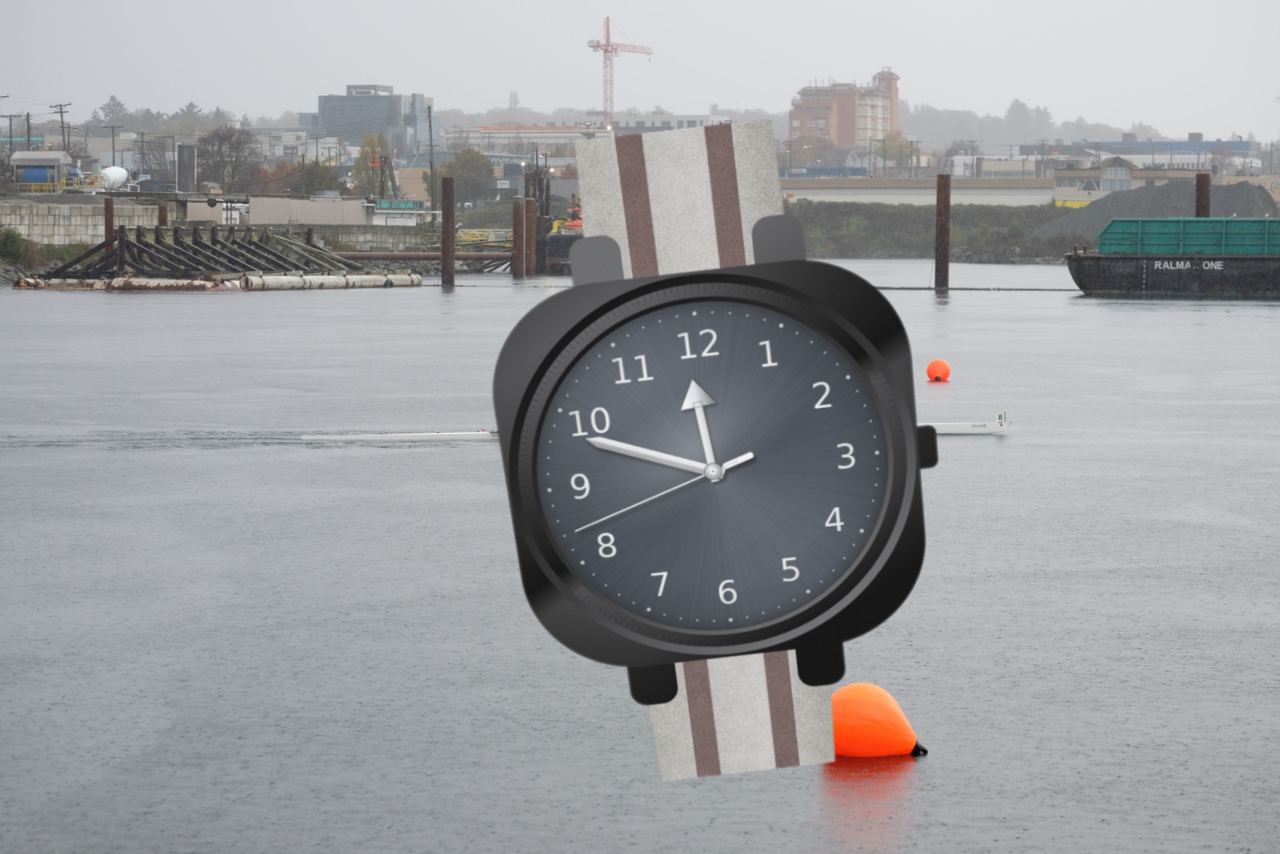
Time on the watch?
11:48:42
